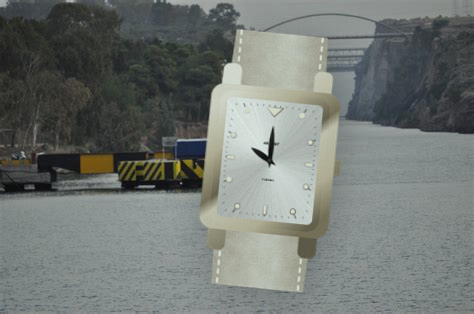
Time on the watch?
10:00
